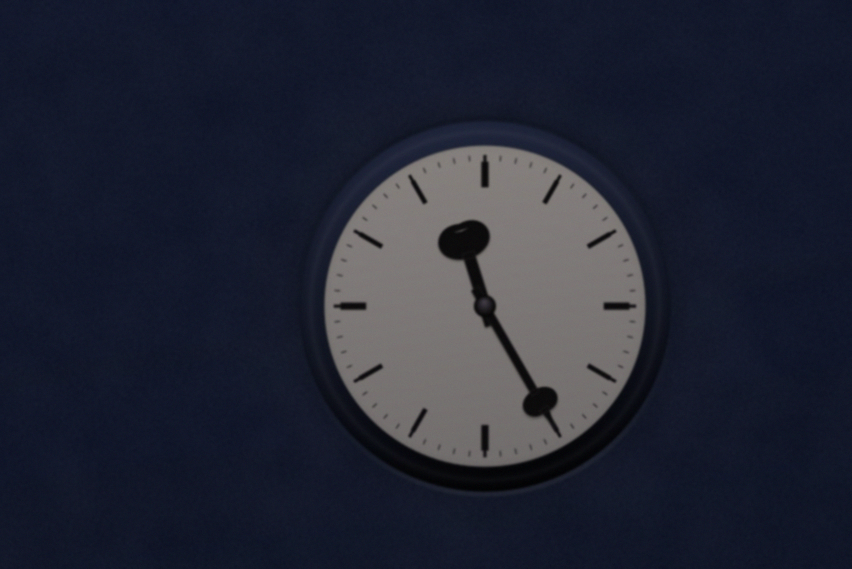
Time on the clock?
11:25
